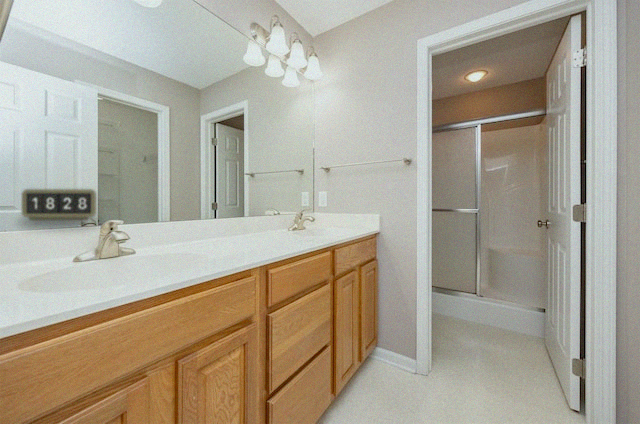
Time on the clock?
18:28
